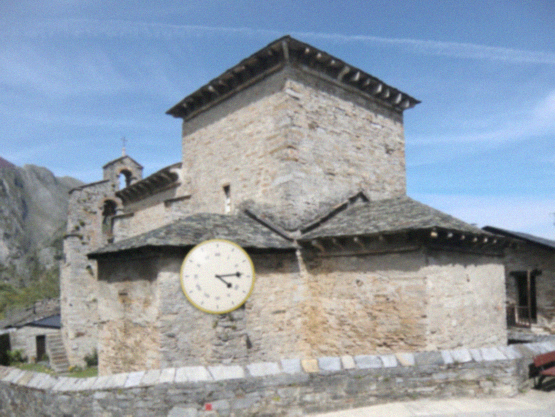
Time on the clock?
4:14
